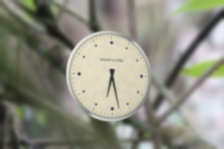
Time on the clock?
6:28
